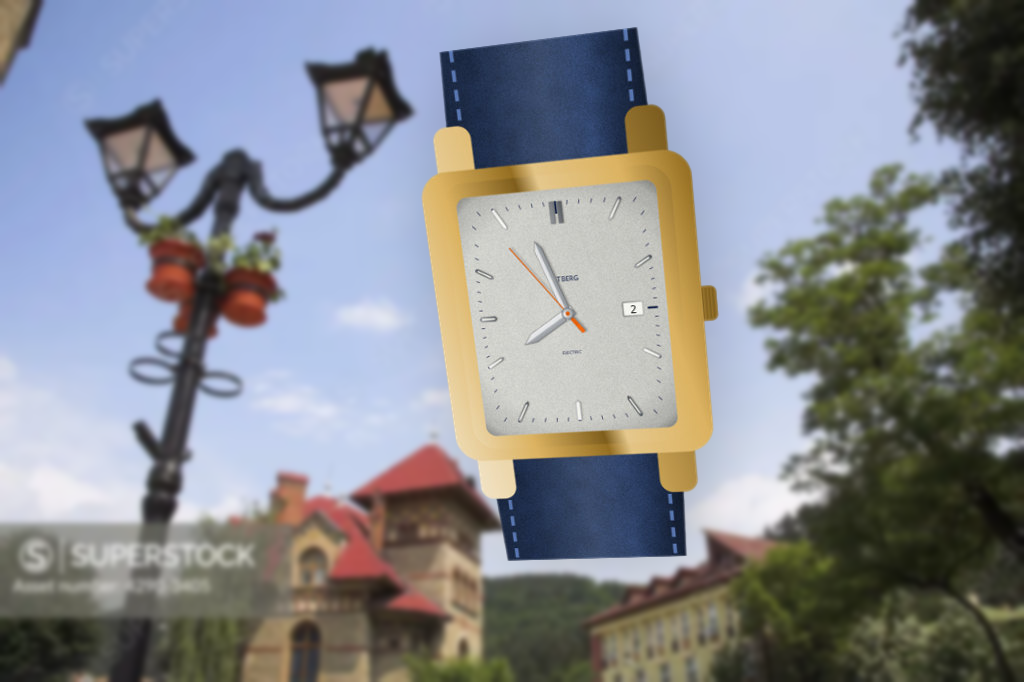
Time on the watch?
7:56:54
